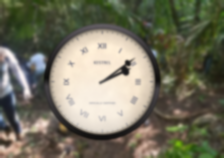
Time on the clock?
2:09
